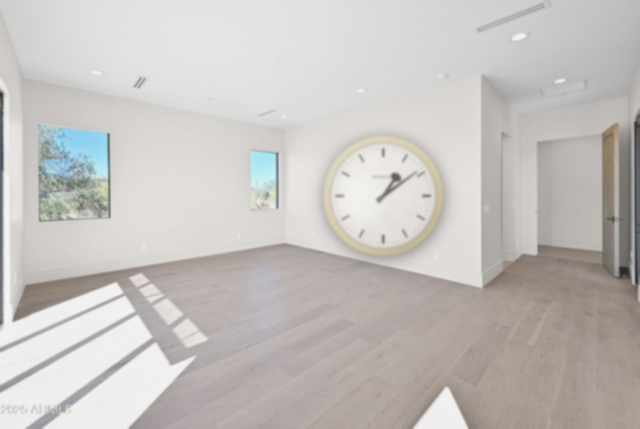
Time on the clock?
1:09
